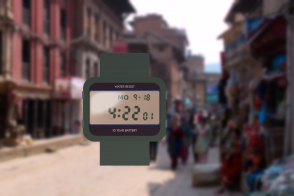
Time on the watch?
4:22:01
